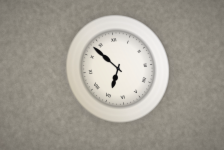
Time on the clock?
6:53
